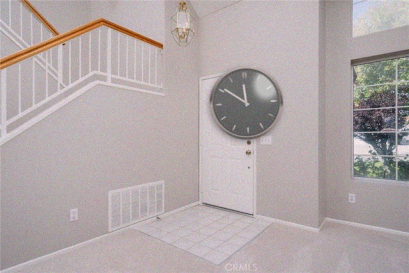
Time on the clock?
11:51
